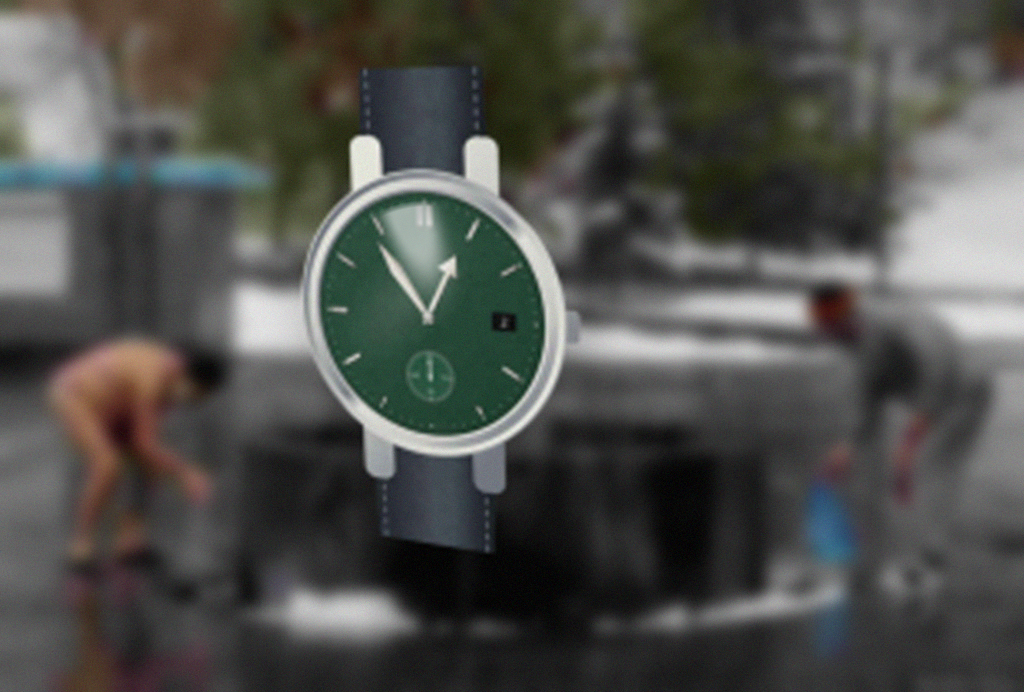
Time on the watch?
12:54
